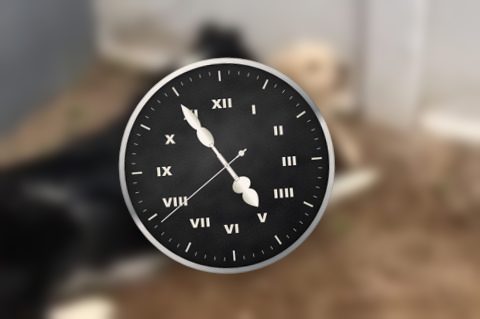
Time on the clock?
4:54:39
